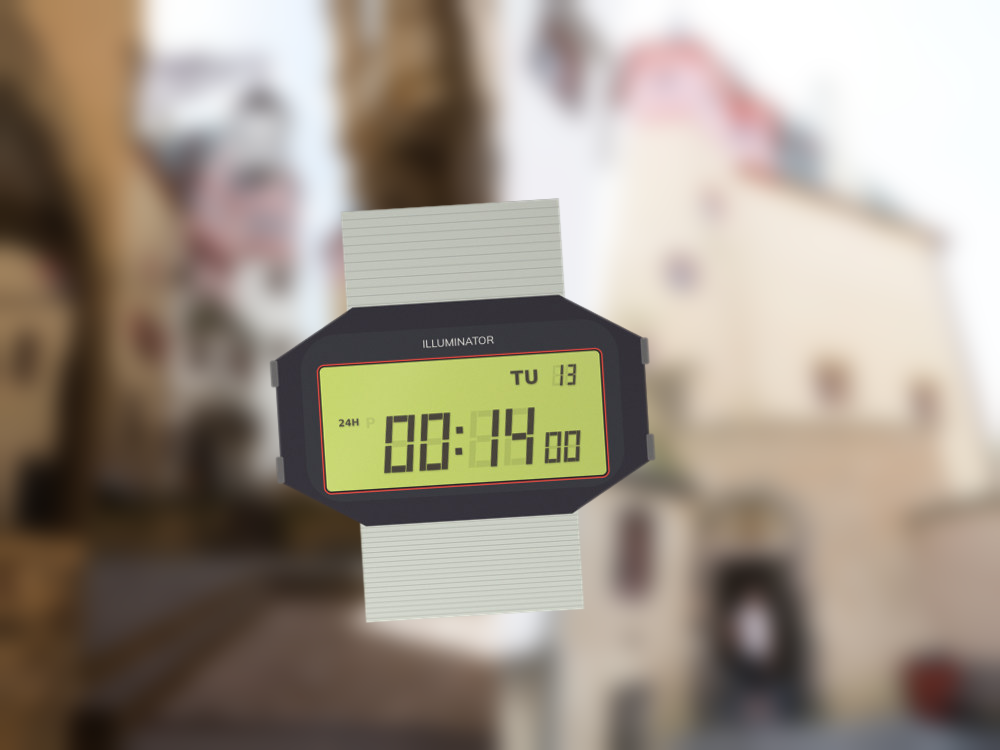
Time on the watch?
0:14:00
